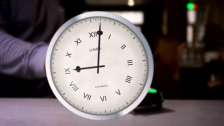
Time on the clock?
9:02
